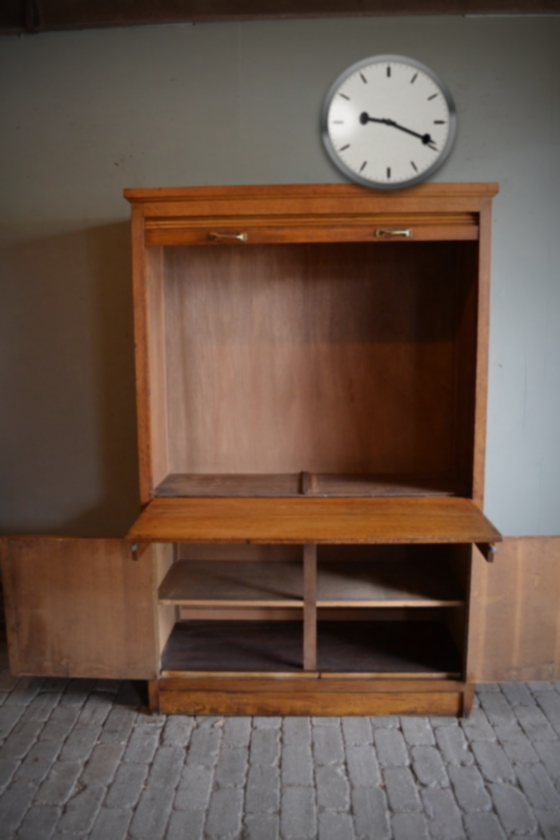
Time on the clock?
9:19
